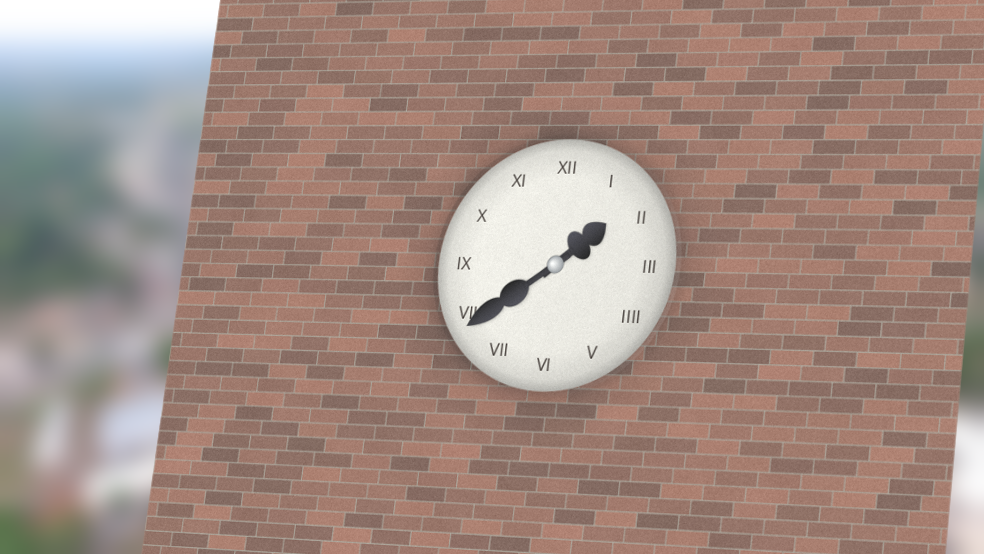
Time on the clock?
1:39
